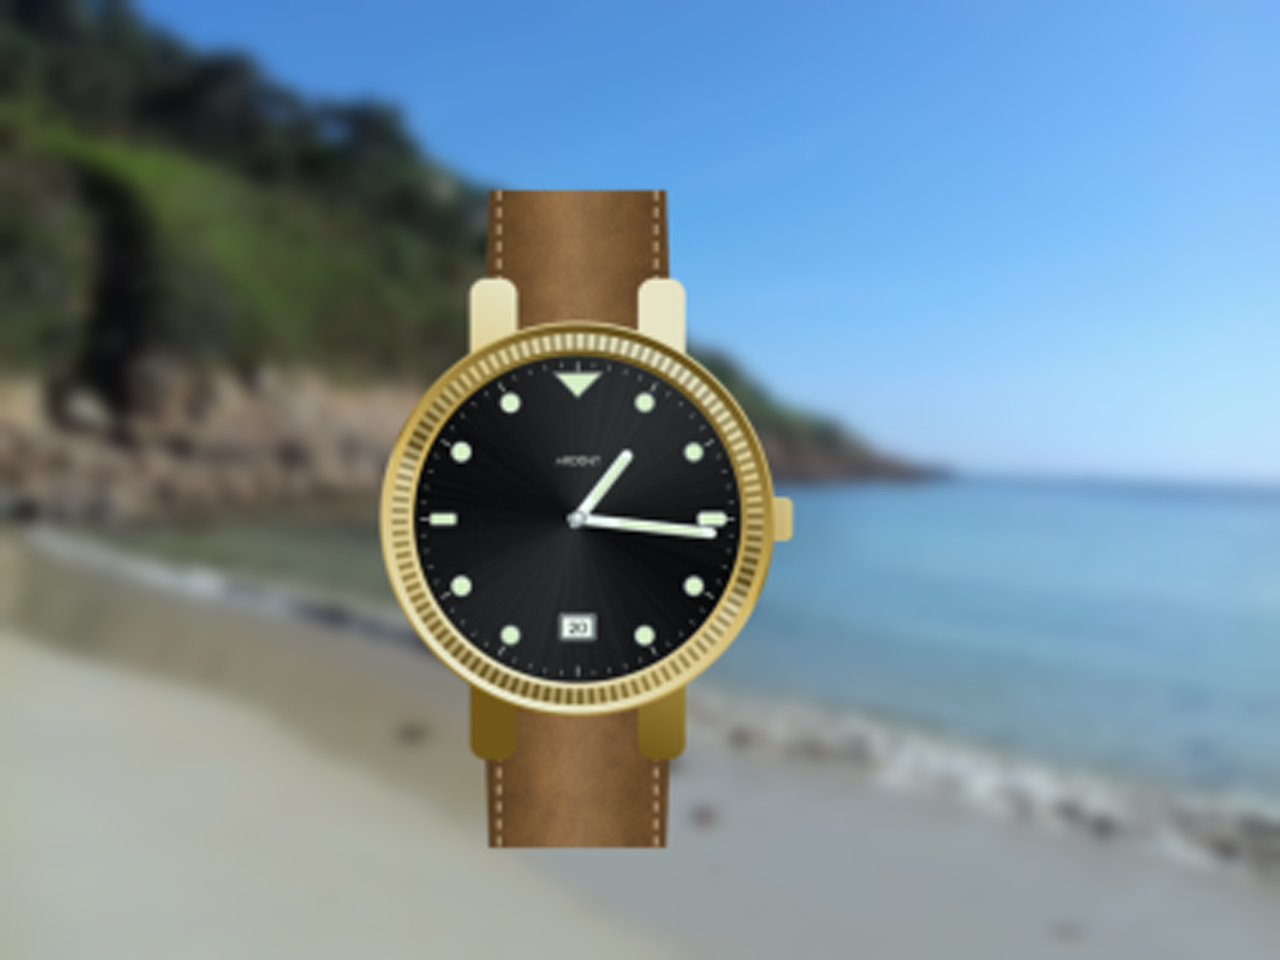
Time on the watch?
1:16
